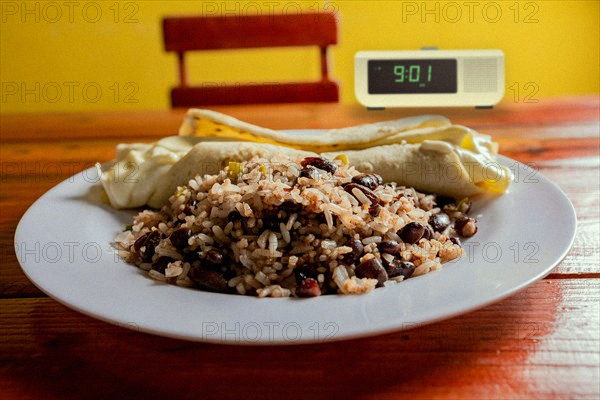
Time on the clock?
9:01
